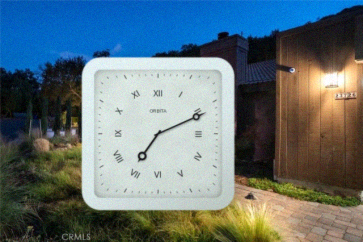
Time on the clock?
7:11
